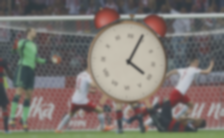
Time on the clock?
4:04
